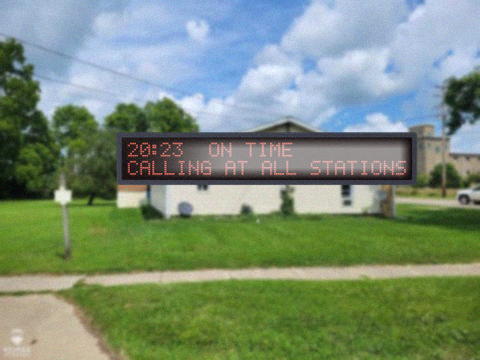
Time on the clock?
20:23
